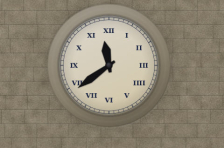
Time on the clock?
11:39
